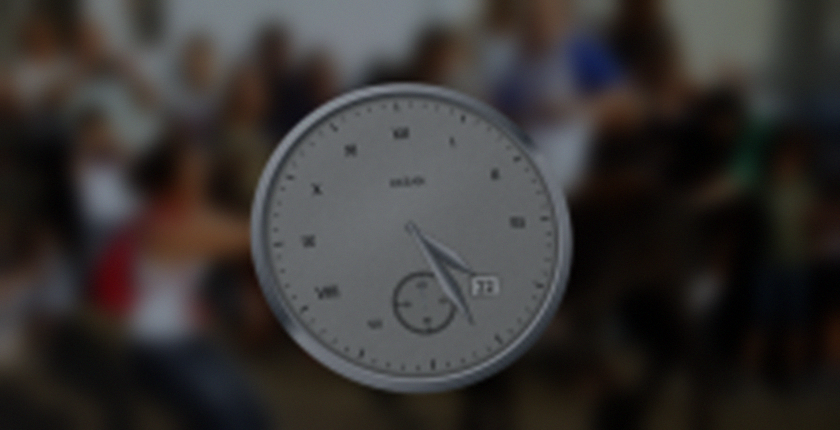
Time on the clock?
4:26
